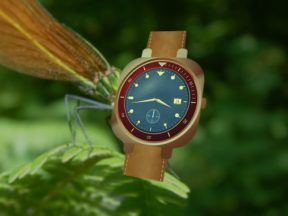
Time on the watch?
3:43
